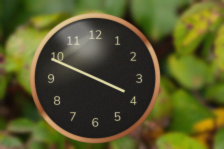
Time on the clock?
3:49
